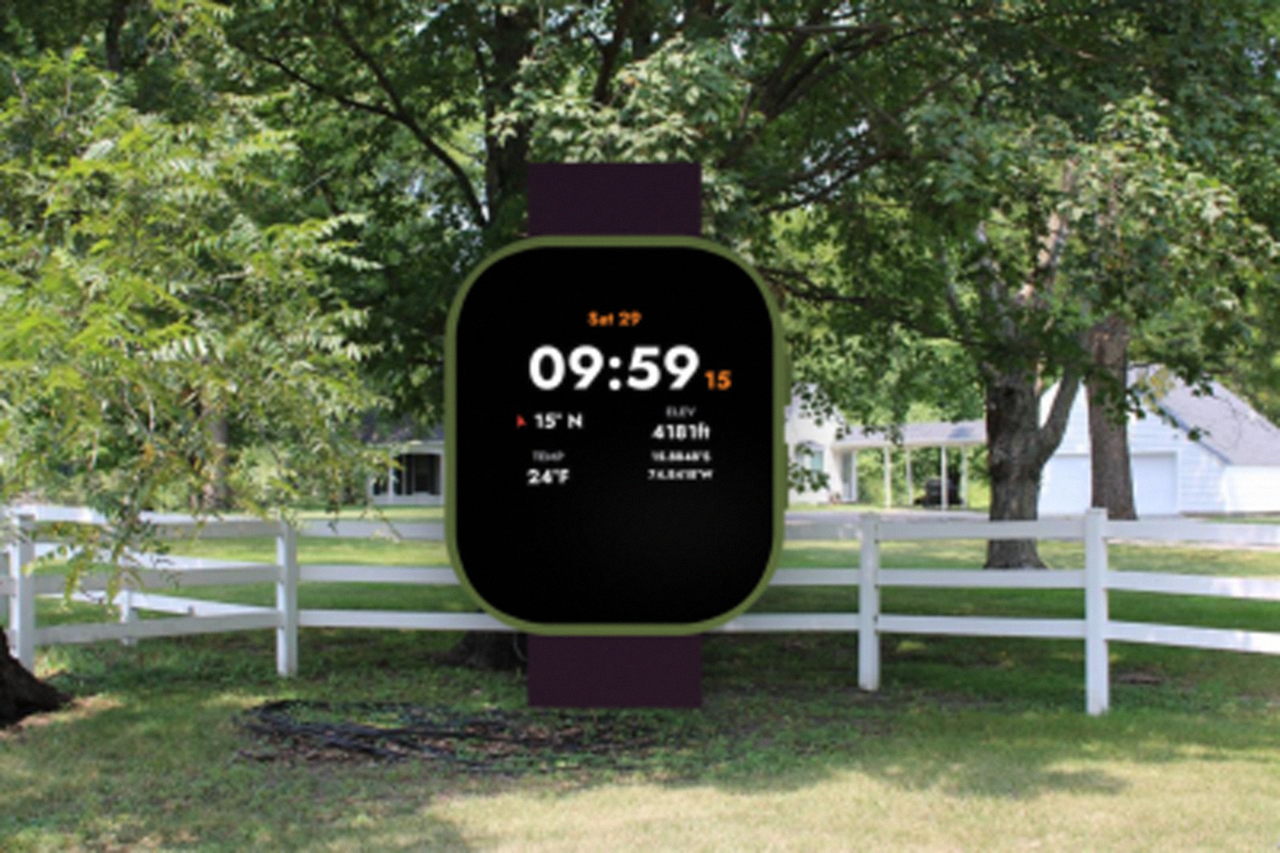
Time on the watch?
9:59
